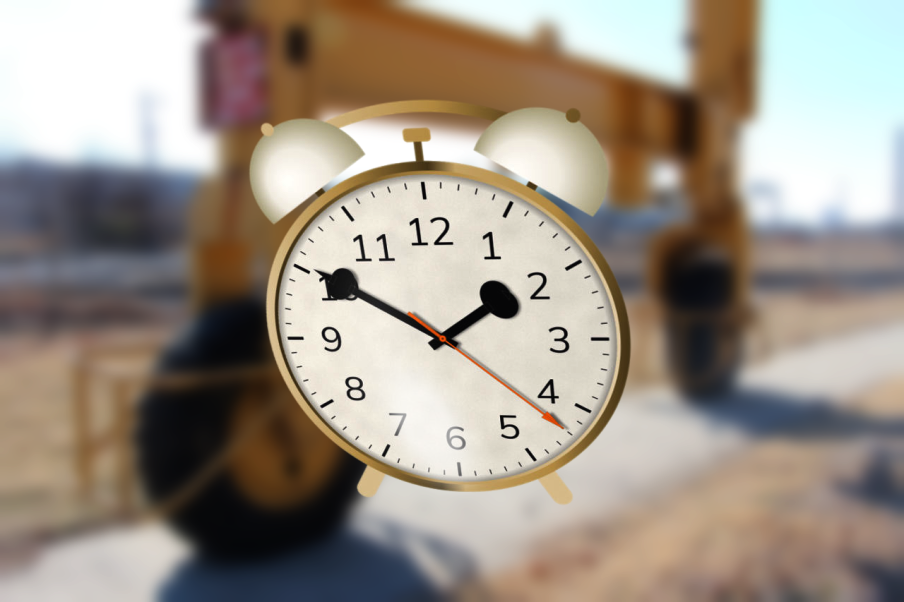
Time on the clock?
1:50:22
